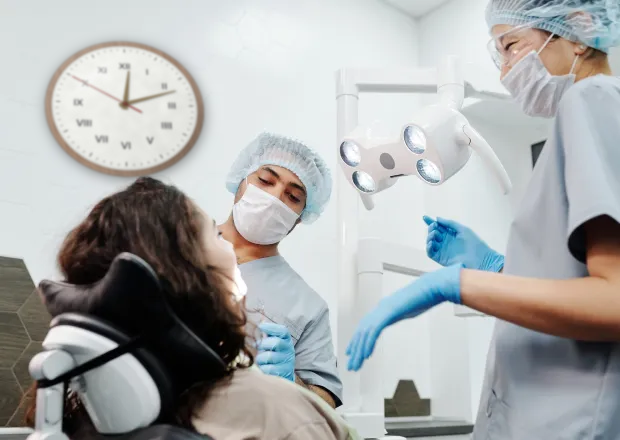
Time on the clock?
12:11:50
